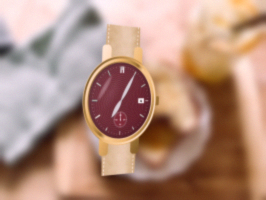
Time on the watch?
7:05
